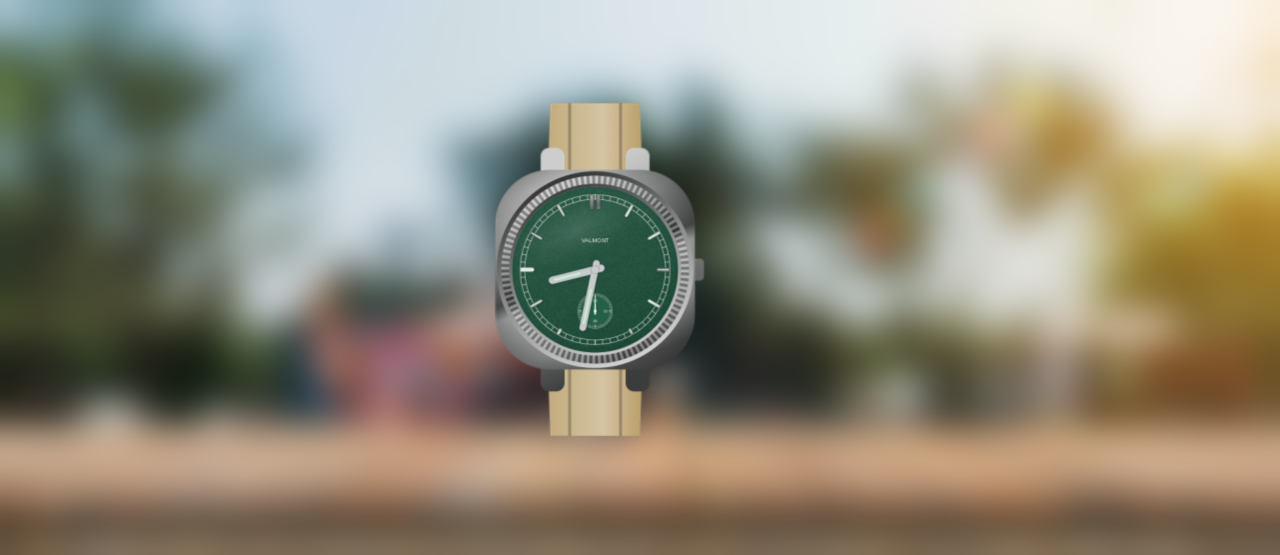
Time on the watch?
8:32
